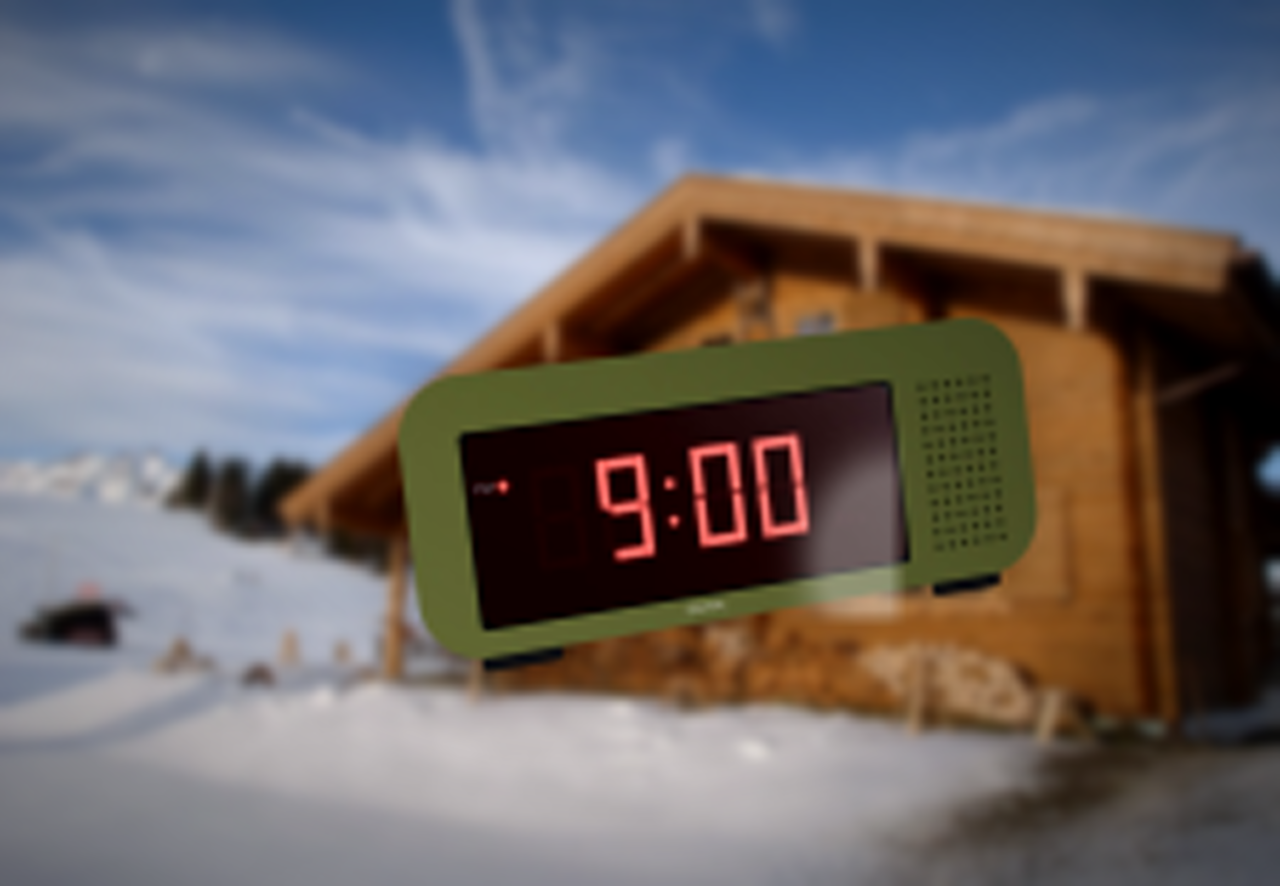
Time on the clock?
9:00
